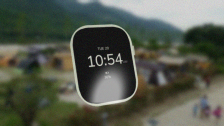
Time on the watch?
10:54
